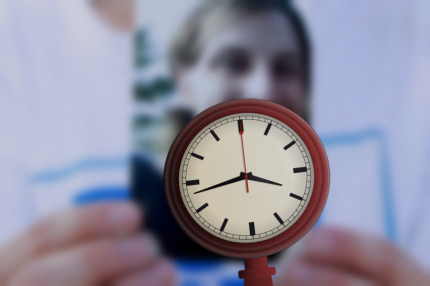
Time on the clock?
3:43:00
